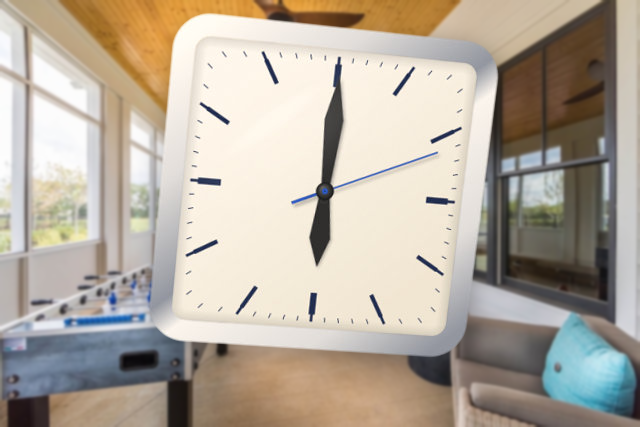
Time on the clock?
6:00:11
